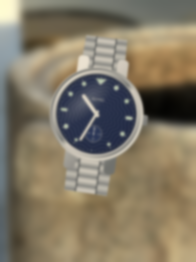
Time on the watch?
10:34
